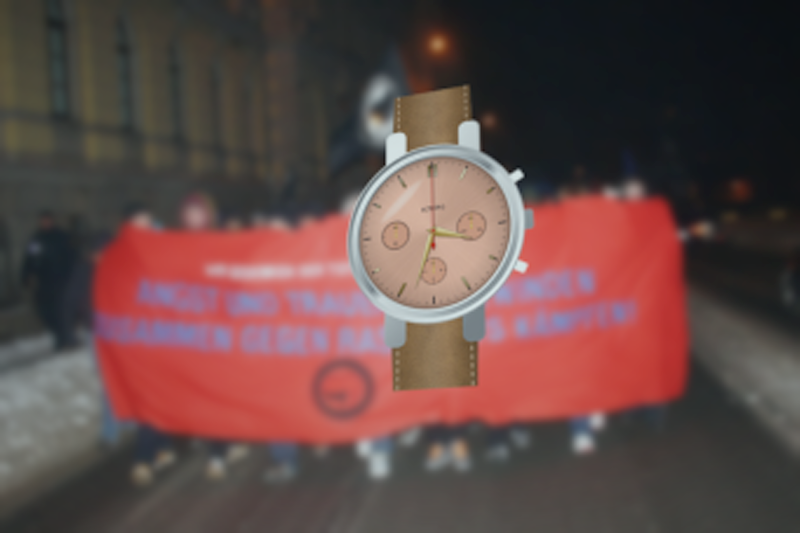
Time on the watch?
3:33
